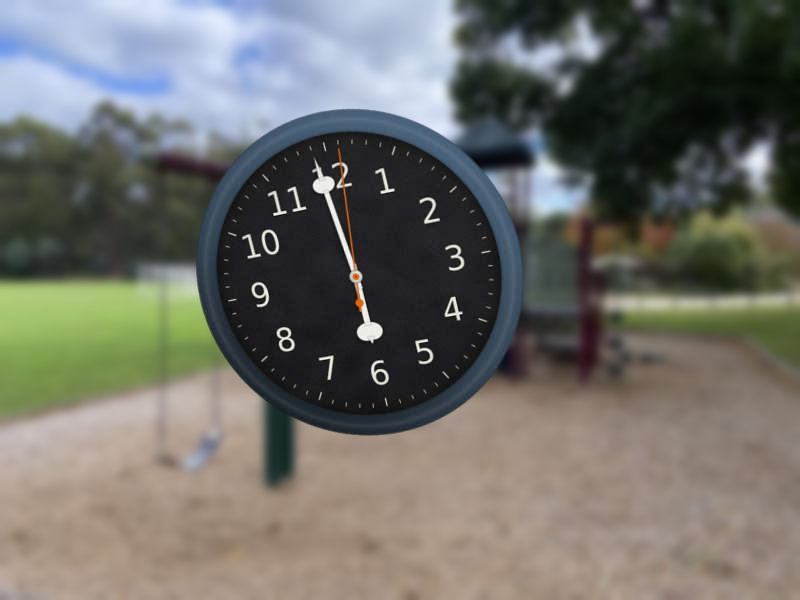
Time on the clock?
5:59:01
